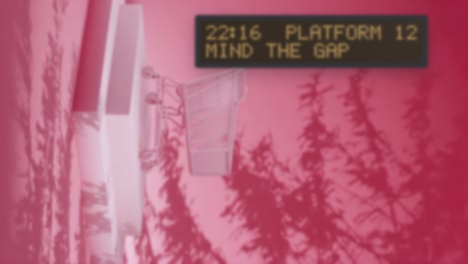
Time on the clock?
22:16
